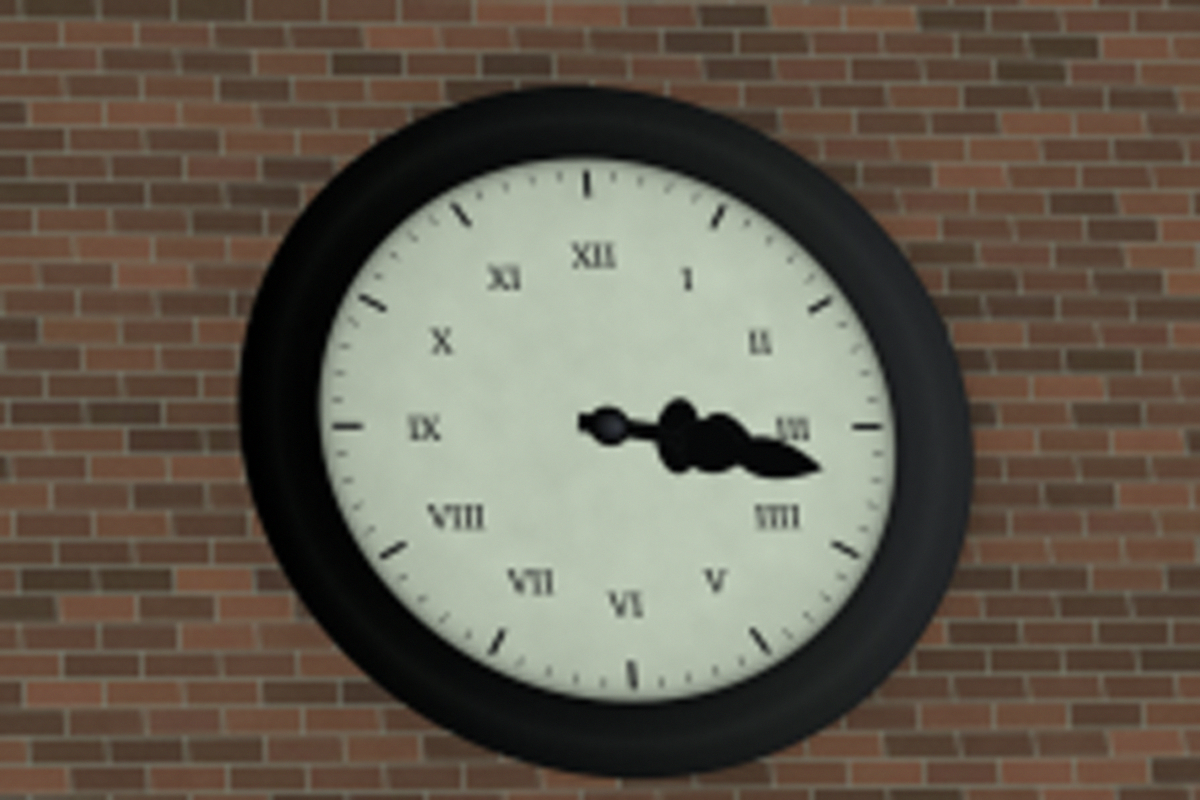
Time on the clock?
3:17
